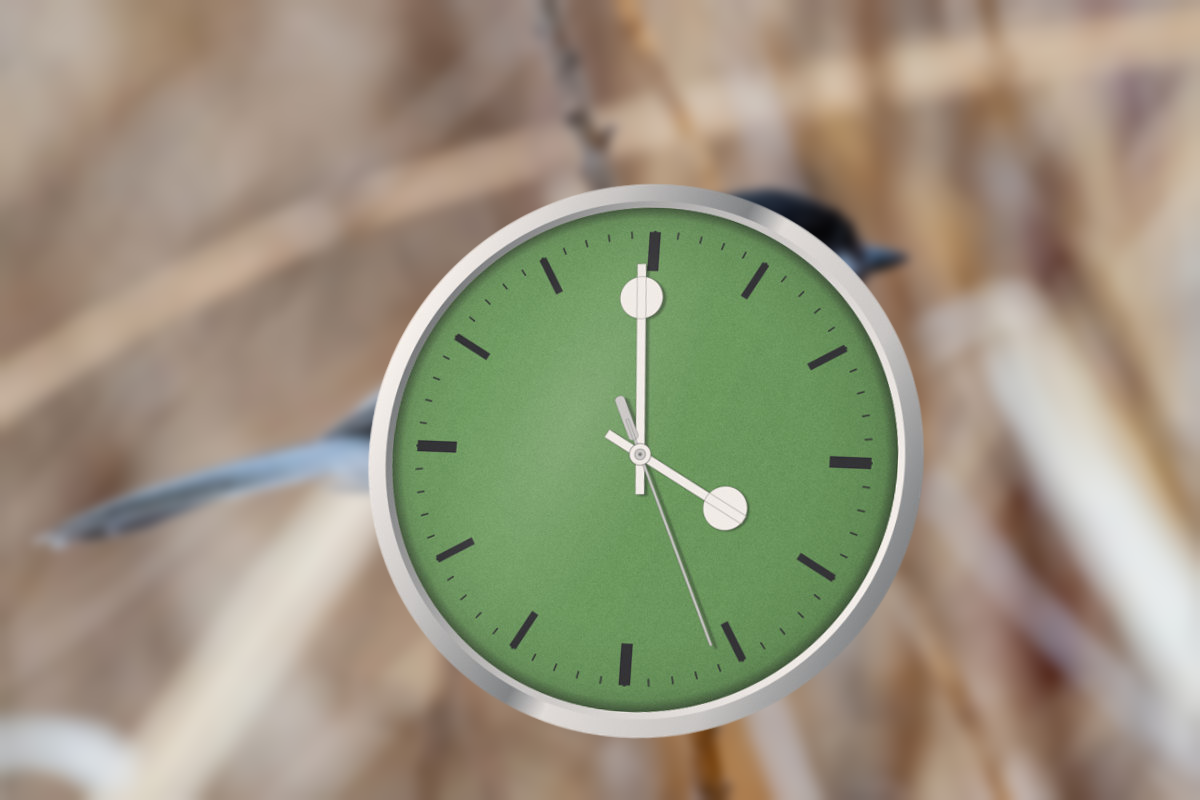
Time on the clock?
3:59:26
